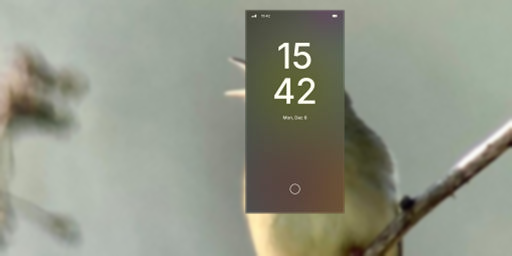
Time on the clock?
15:42
